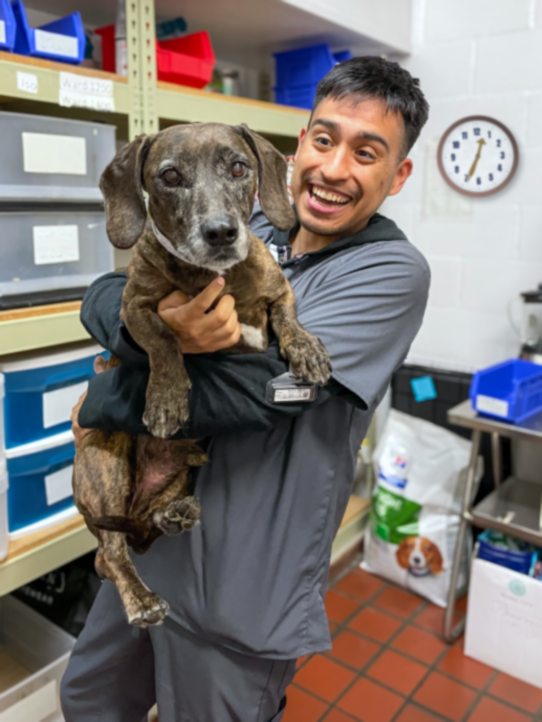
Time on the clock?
12:34
